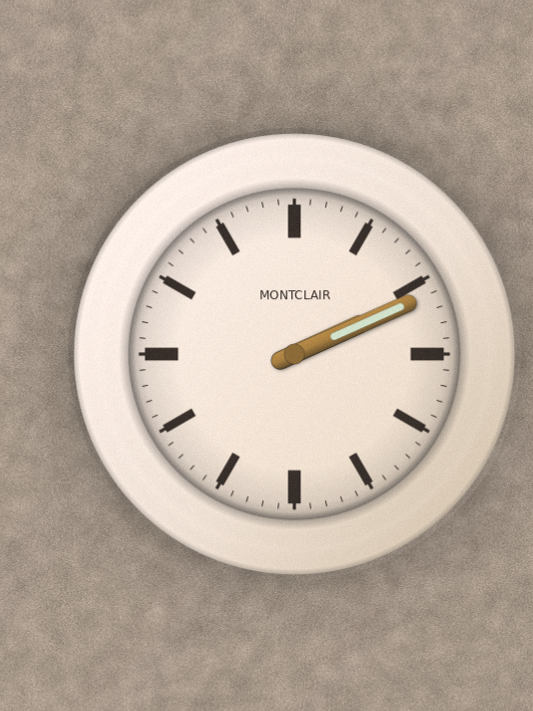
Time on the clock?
2:11
